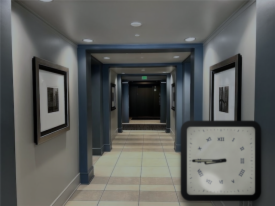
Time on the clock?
8:45
